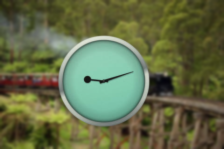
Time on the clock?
9:12
